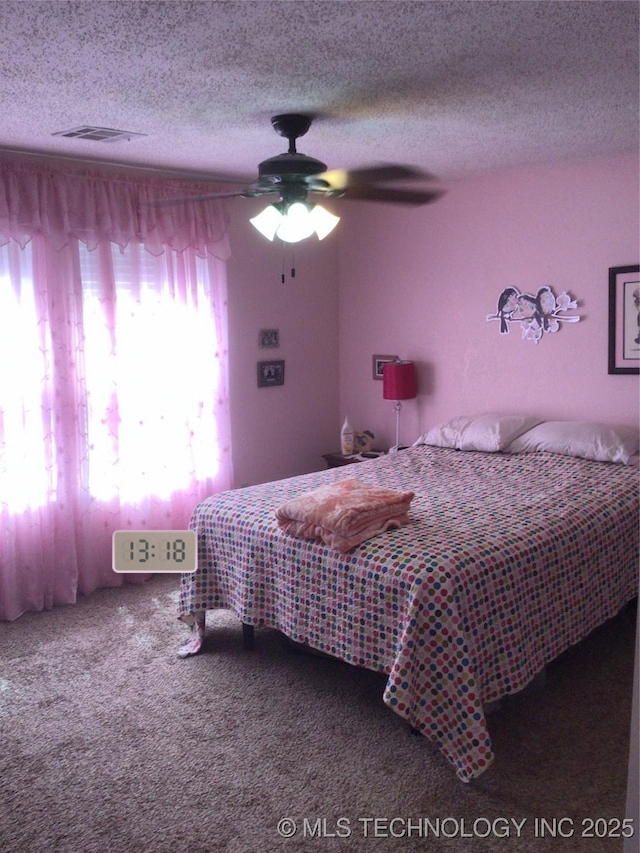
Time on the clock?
13:18
